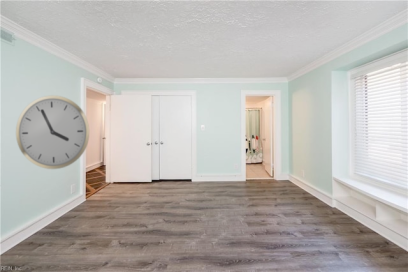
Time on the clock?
3:56
